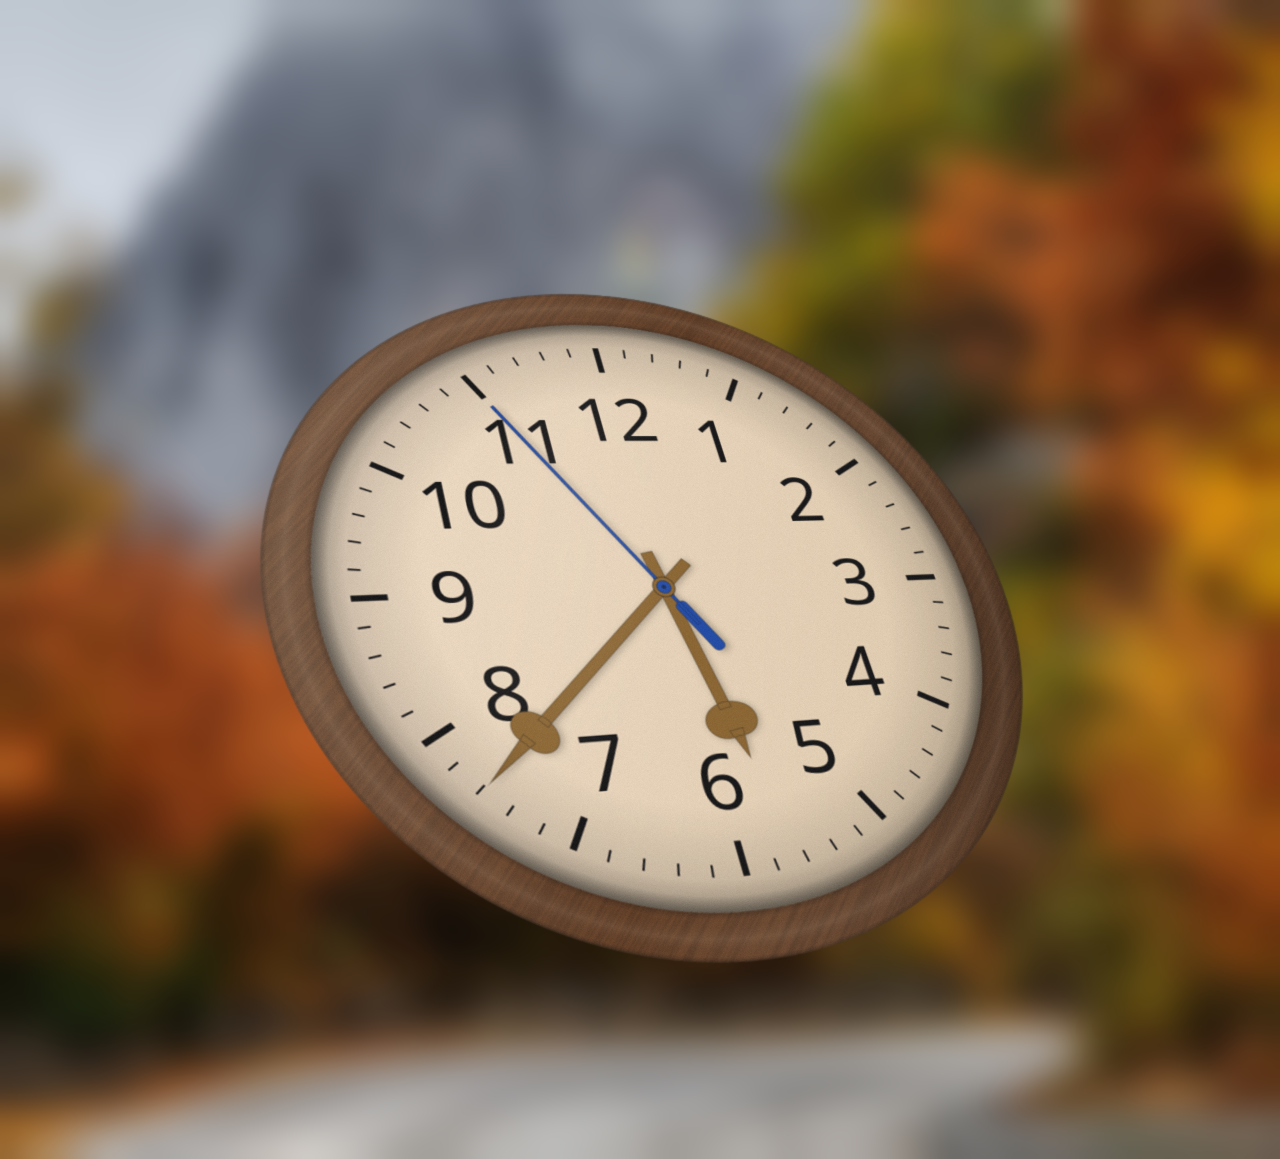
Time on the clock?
5:37:55
